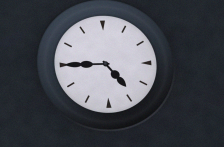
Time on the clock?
4:45
